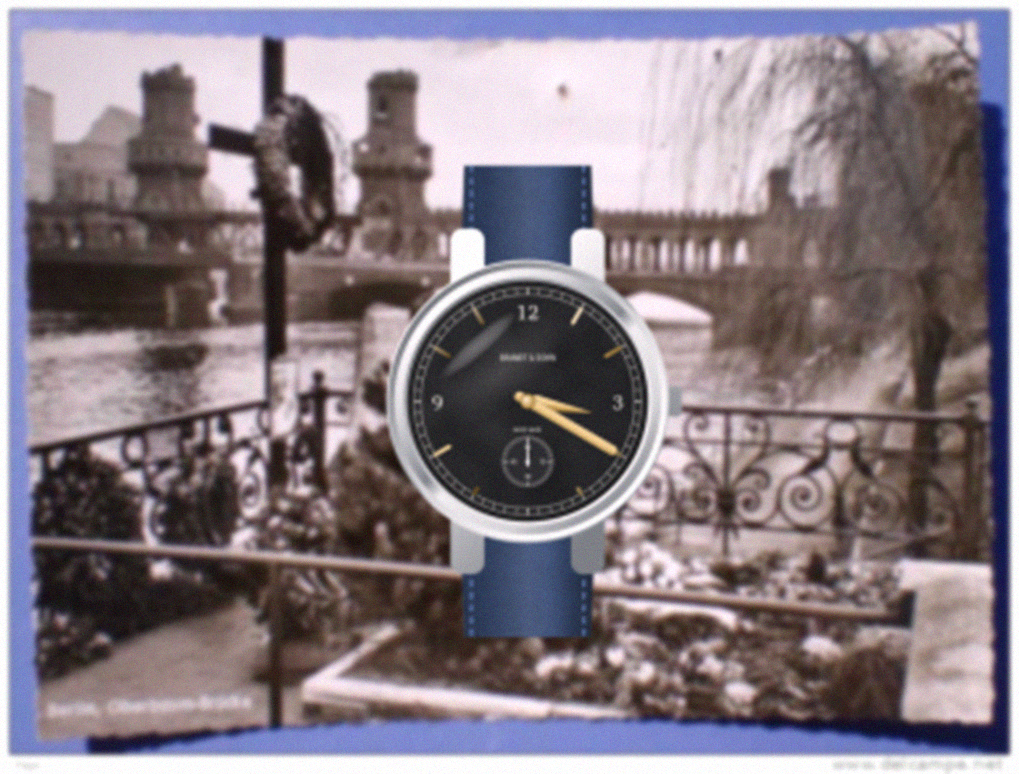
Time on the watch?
3:20
